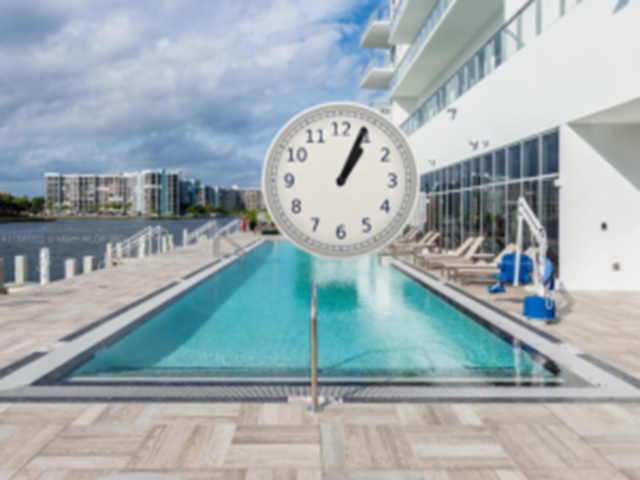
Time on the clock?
1:04
